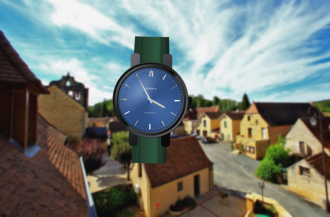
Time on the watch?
3:55
